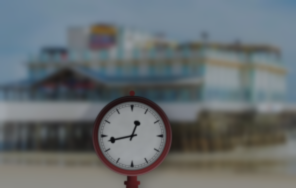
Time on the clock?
12:43
